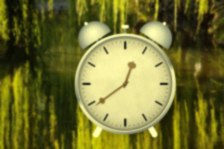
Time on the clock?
12:39
